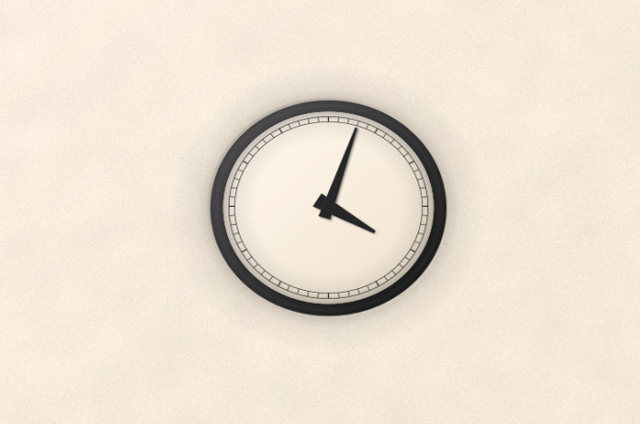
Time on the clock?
4:03
